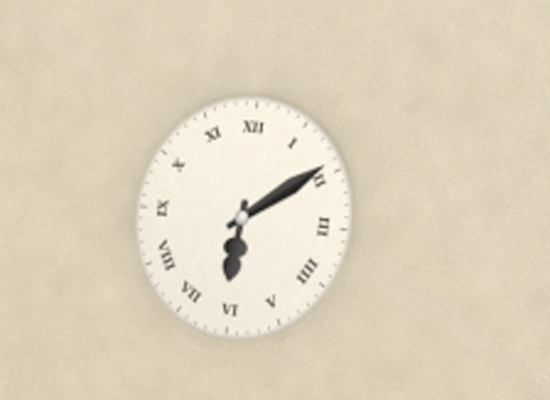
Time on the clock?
6:09
